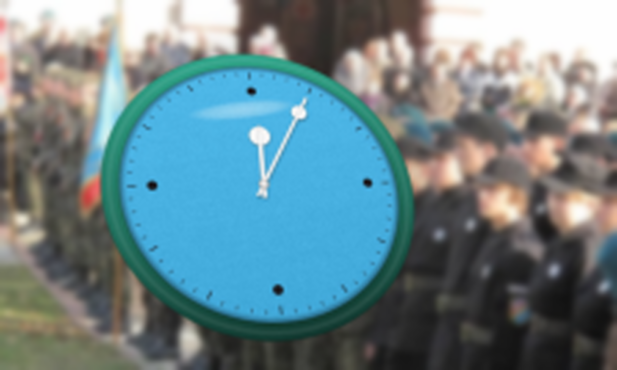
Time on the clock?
12:05
